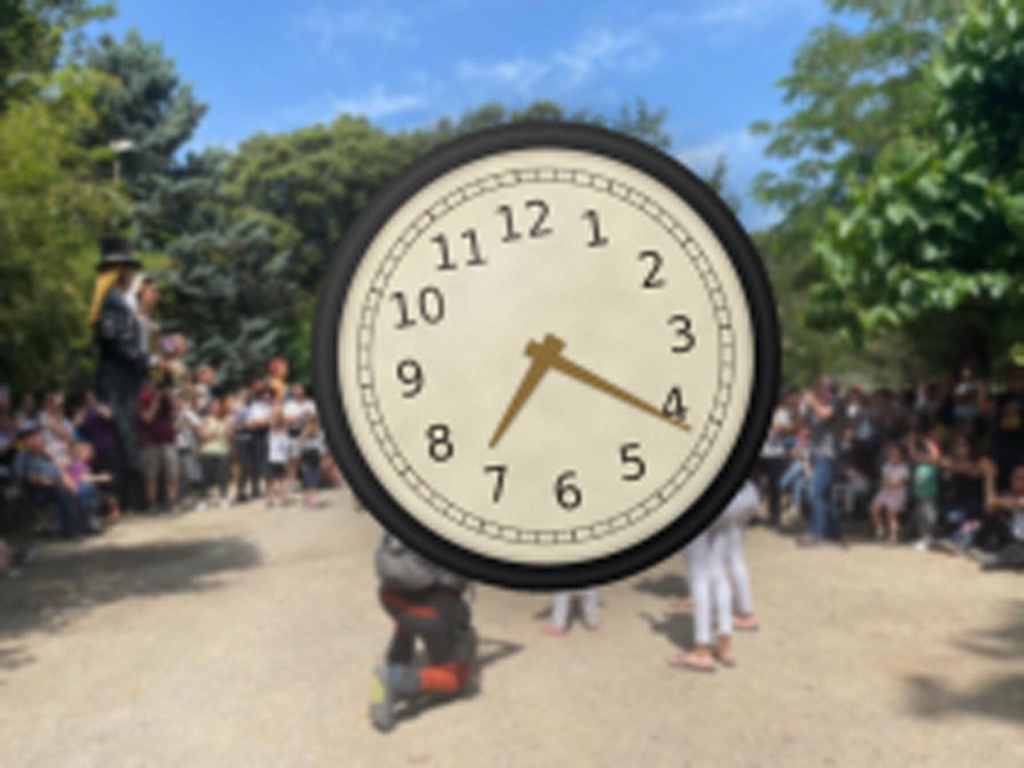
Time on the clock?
7:21
